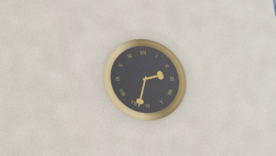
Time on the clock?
2:33
